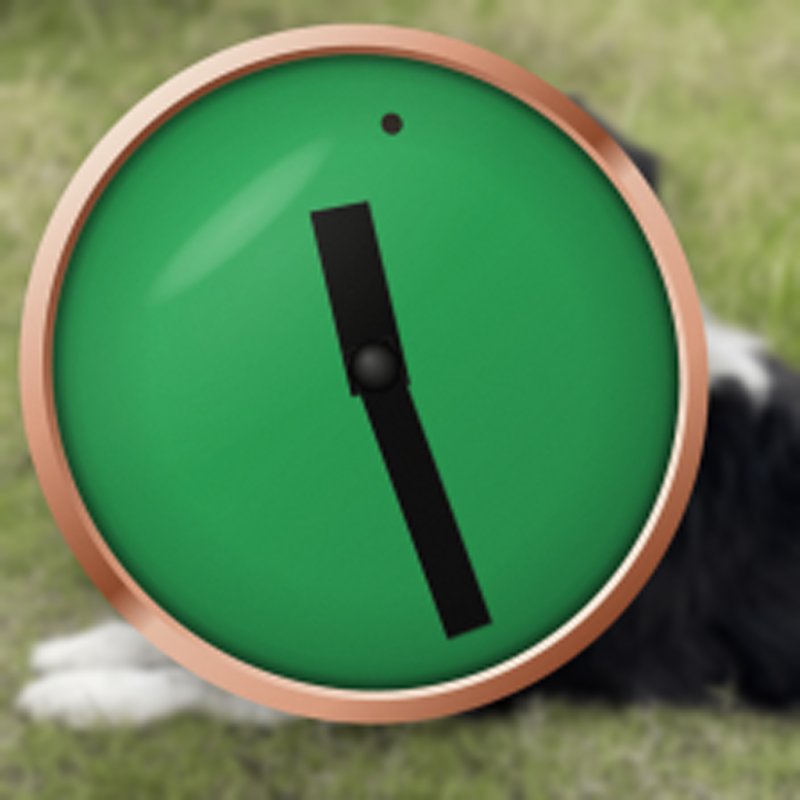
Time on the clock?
11:26
